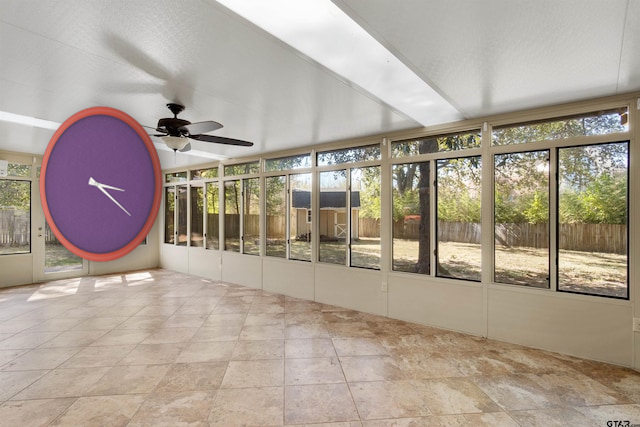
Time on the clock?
3:21
